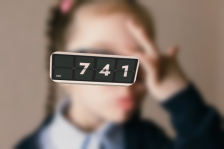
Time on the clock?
7:41
